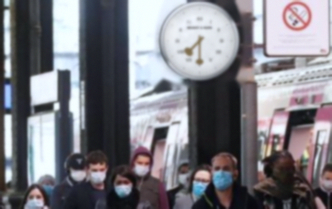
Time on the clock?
7:30
